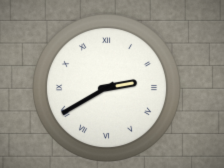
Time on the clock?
2:40
